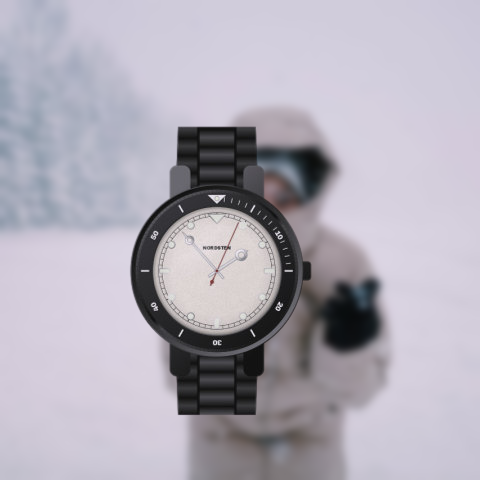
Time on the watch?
1:53:04
